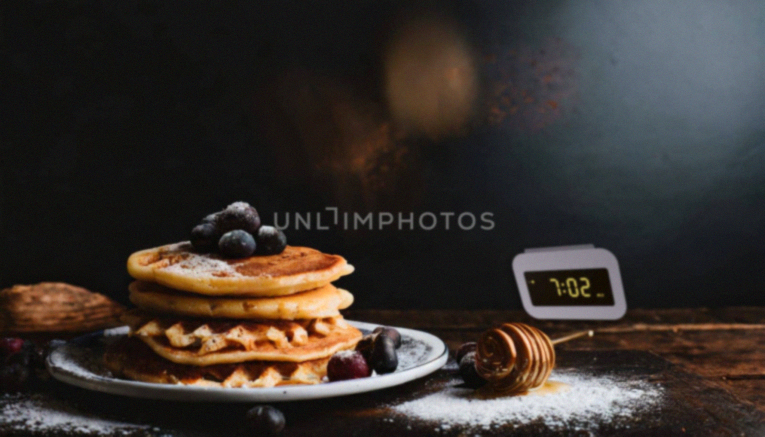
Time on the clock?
7:02
